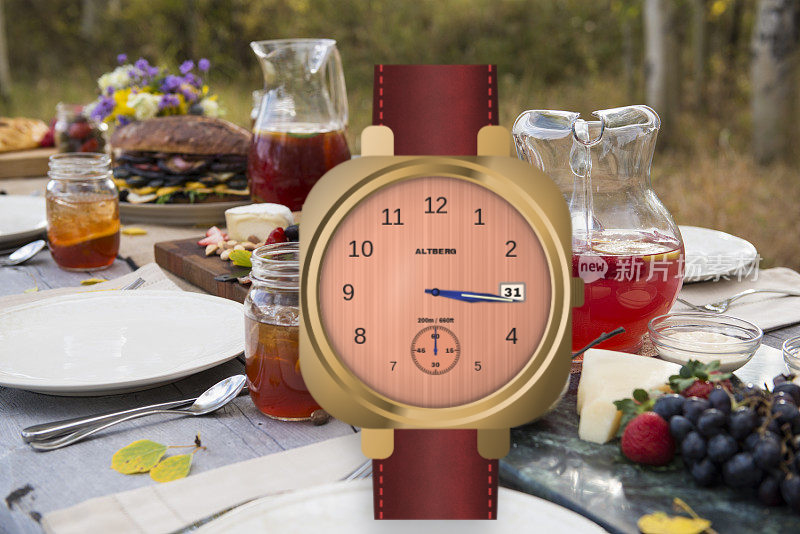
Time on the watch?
3:16
